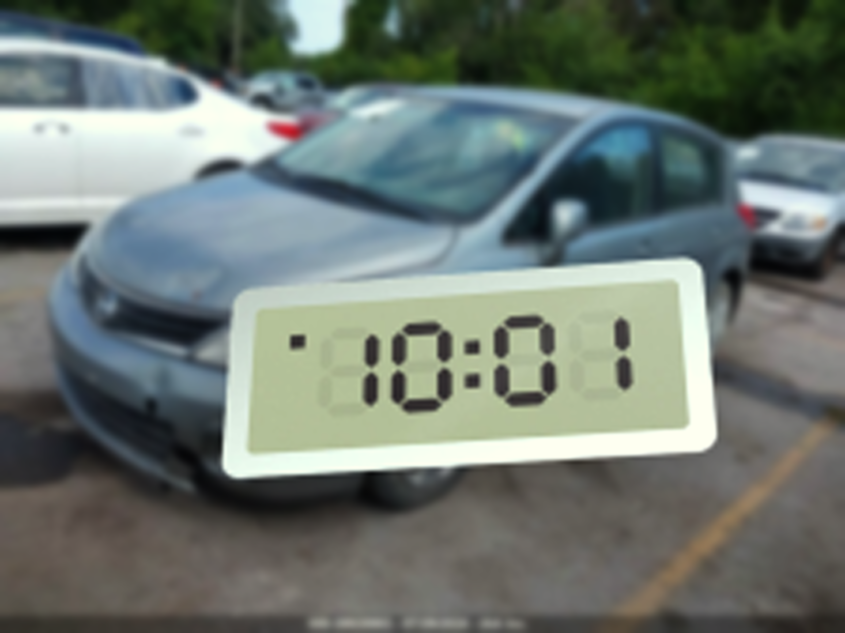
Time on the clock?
10:01
